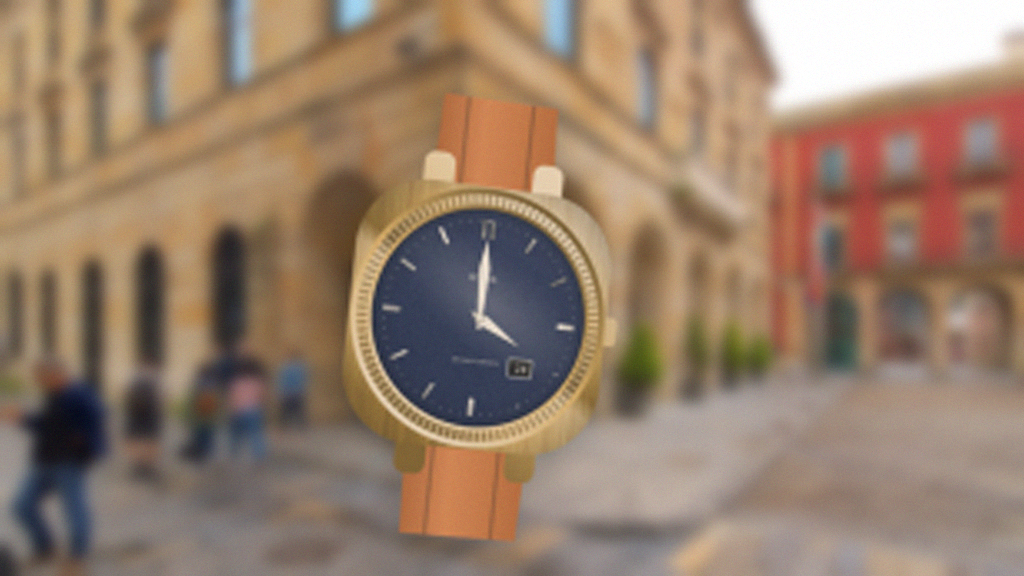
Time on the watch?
4:00
